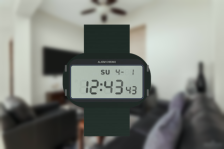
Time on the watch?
12:43:43
